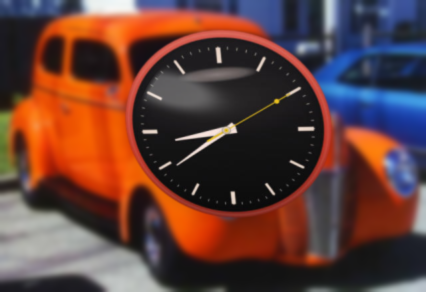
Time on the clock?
8:39:10
